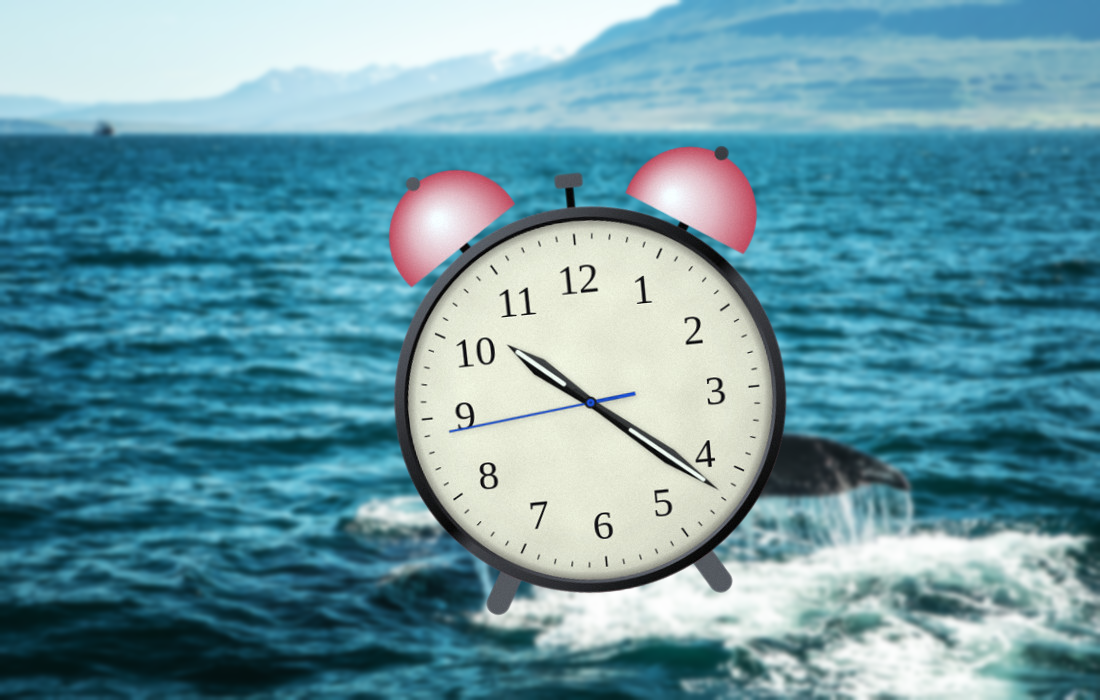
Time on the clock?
10:21:44
